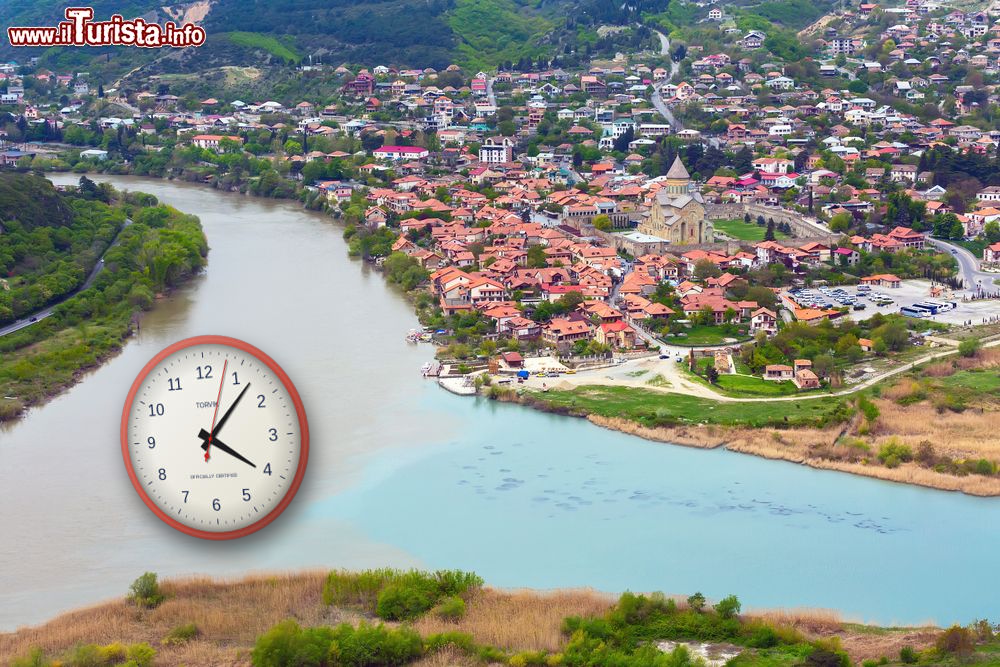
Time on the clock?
4:07:03
